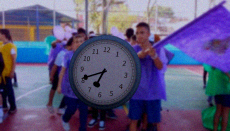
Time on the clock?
6:41
